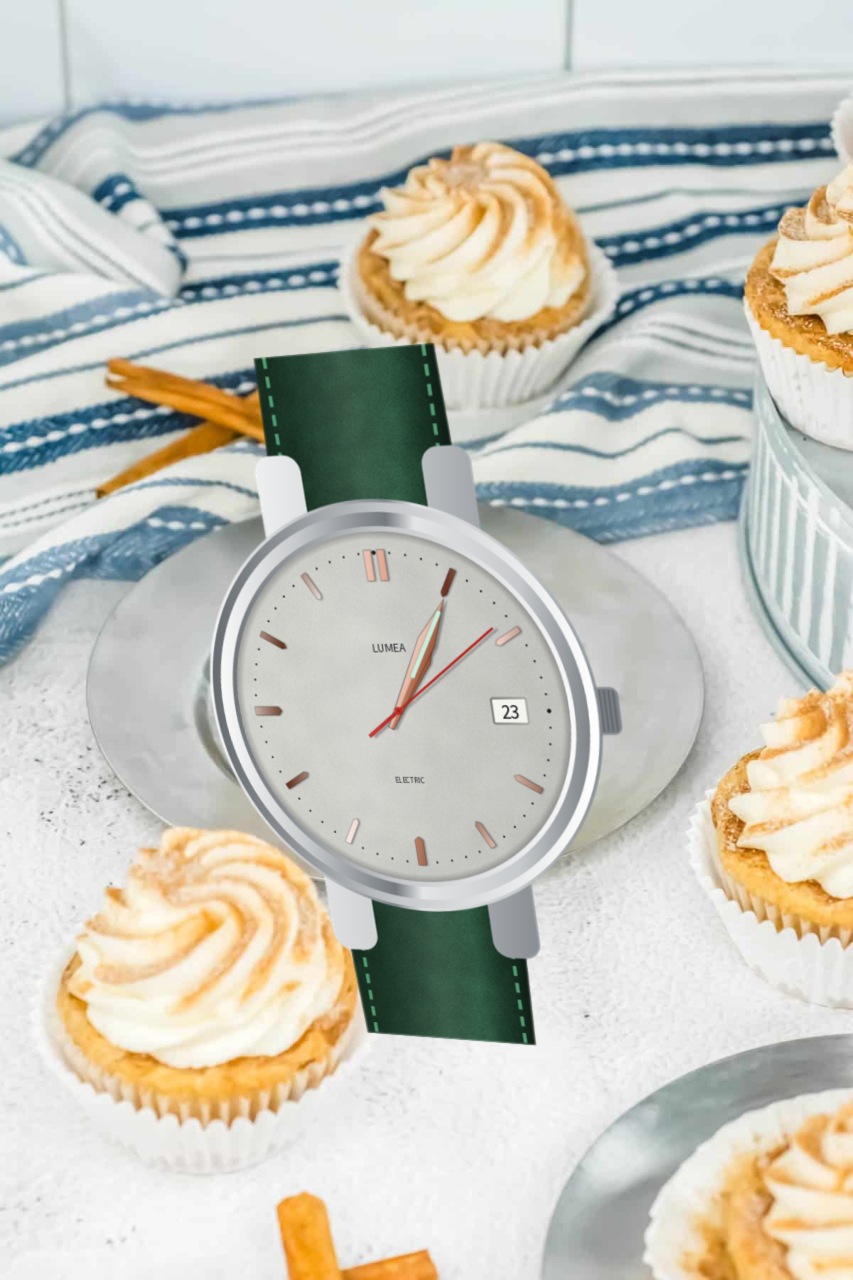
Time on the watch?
1:05:09
